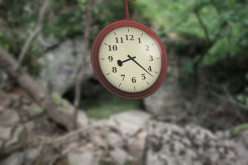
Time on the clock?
8:22
